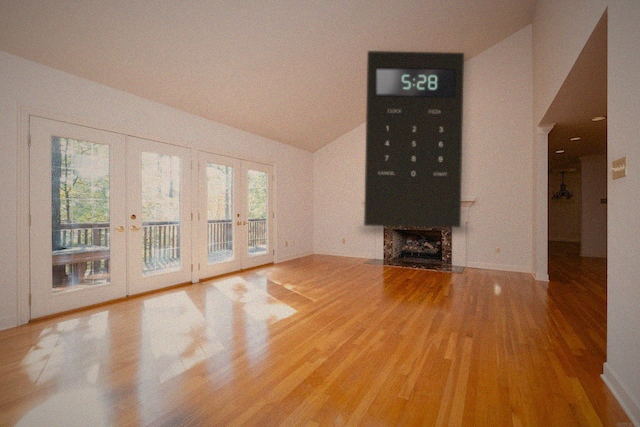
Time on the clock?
5:28
